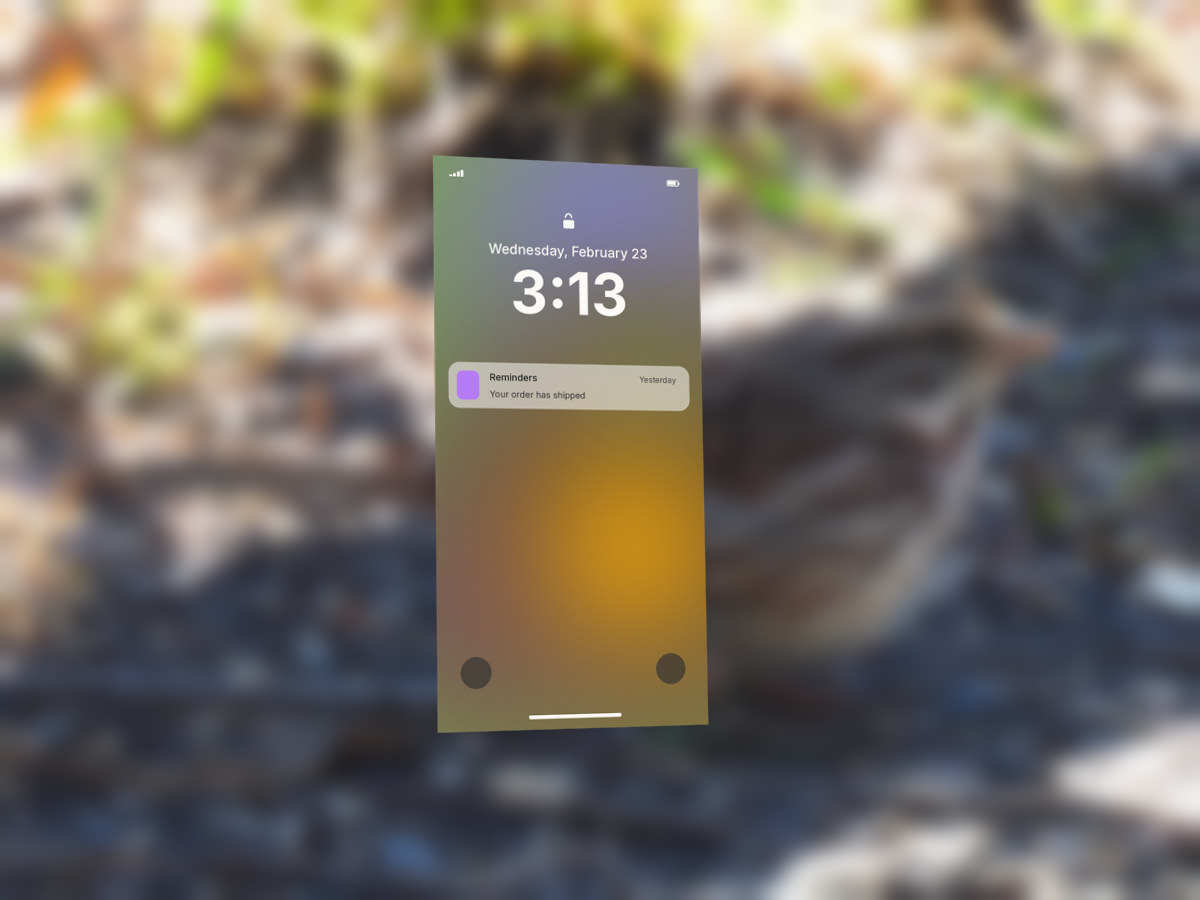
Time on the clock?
3:13
